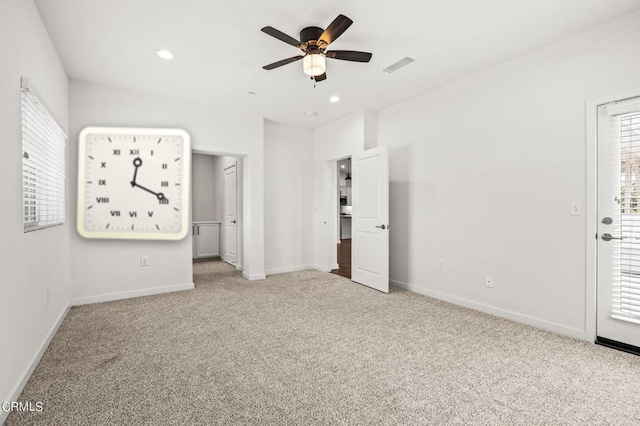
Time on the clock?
12:19
